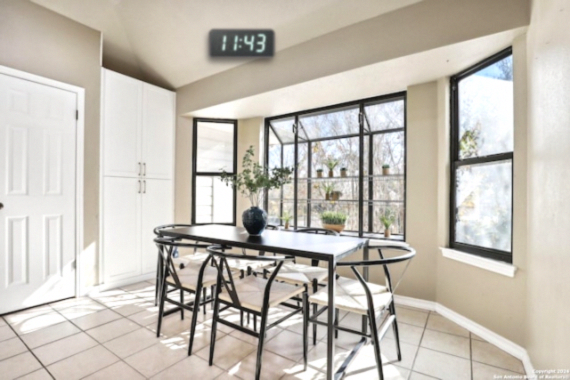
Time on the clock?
11:43
